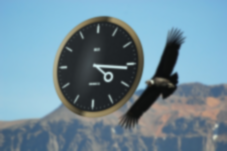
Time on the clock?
4:16
